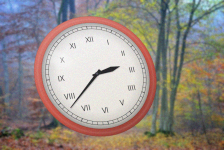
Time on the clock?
2:38
